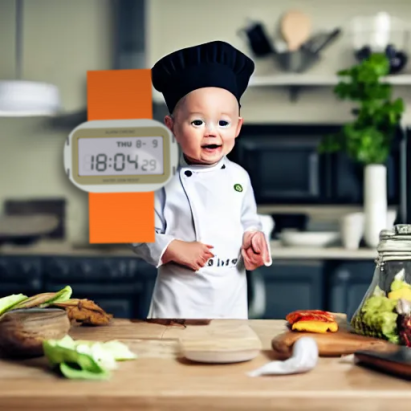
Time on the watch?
18:04:29
